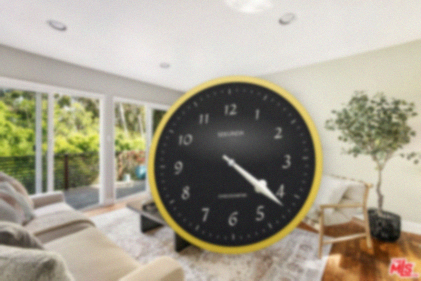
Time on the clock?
4:22
